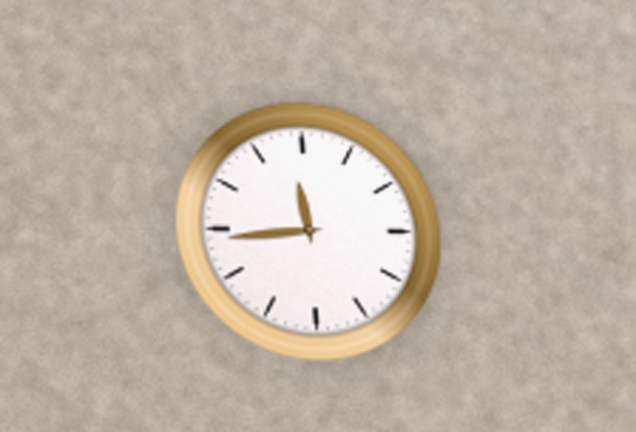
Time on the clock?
11:44
